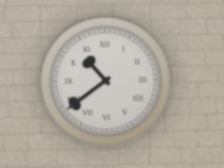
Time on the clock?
10:39
